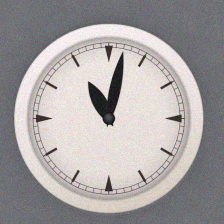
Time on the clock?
11:02
